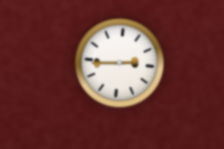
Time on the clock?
2:44
